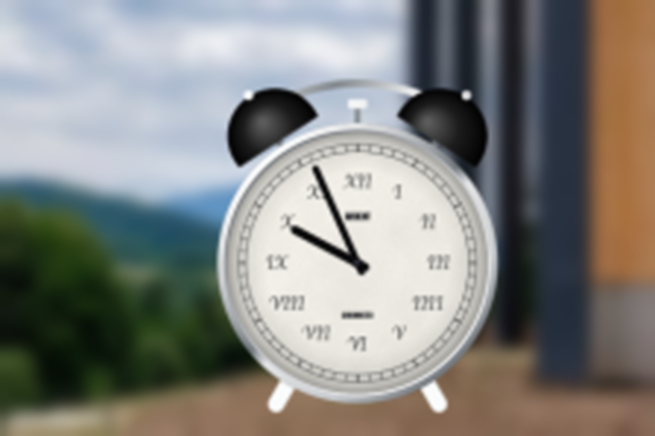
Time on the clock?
9:56
